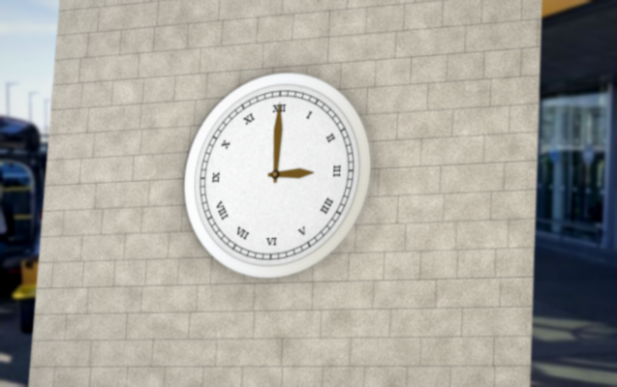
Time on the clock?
3:00
